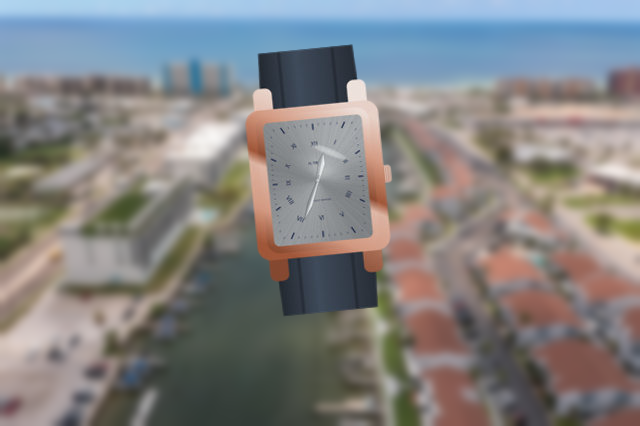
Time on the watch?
12:34
